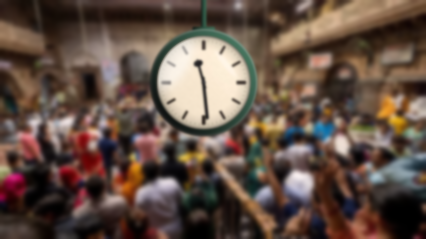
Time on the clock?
11:29
